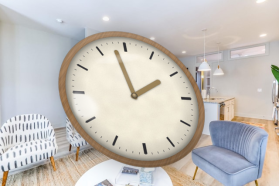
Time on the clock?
1:58
